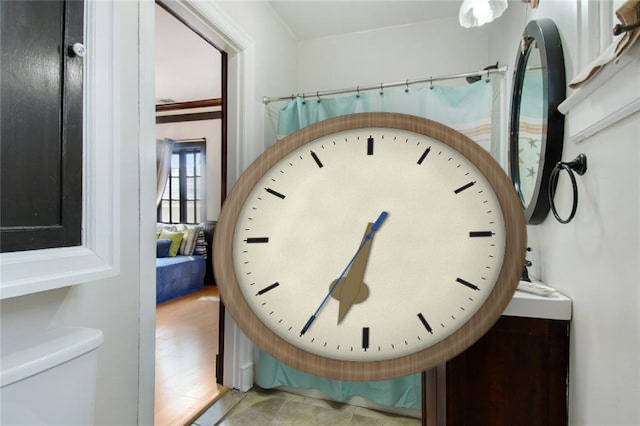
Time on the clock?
6:32:35
